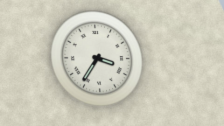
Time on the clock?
3:36
